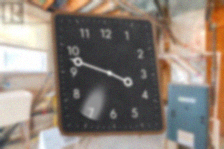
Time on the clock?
3:48
